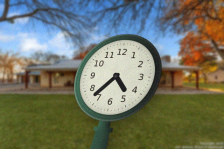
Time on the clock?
4:37
